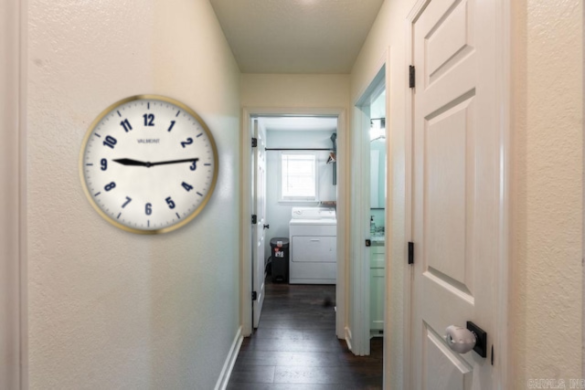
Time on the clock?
9:14
